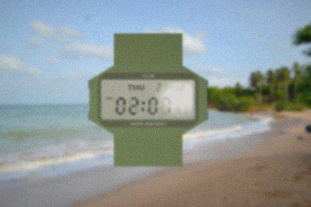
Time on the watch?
2:07
